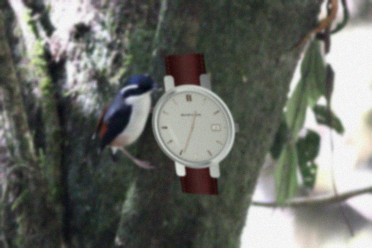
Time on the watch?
12:34
